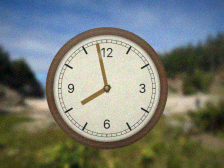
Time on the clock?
7:58
